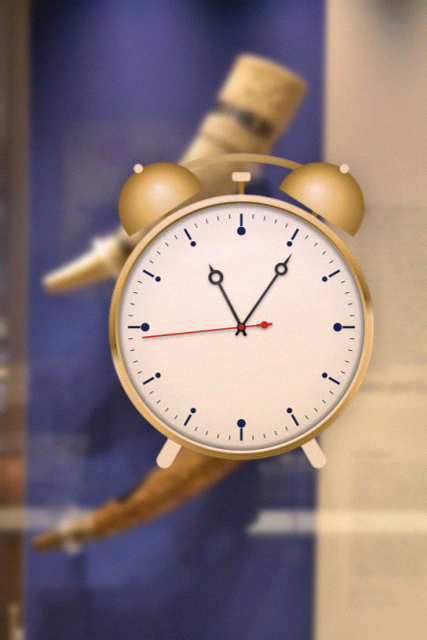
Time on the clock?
11:05:44
